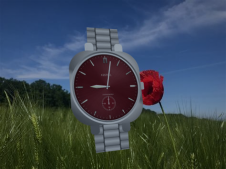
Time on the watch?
9:02
